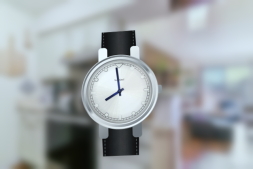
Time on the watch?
7:59
